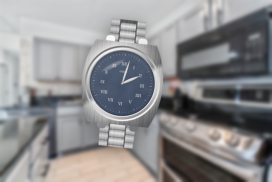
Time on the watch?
2:02
